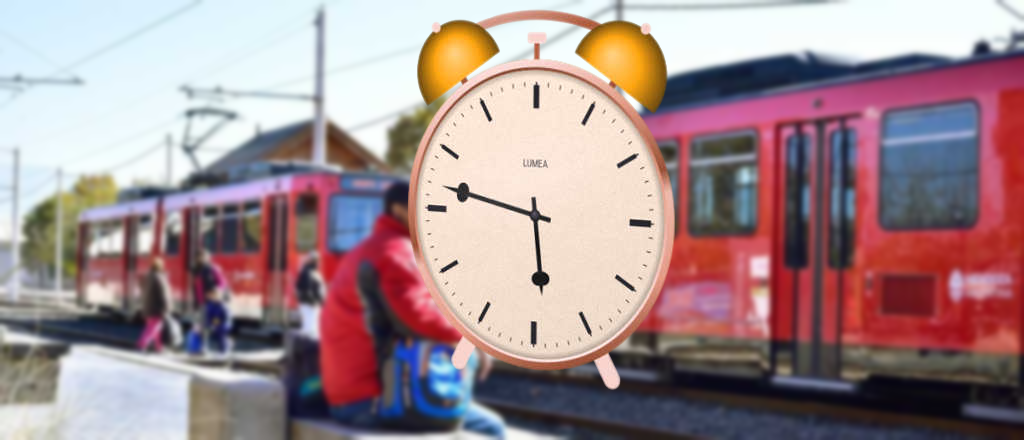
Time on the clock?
5:47
